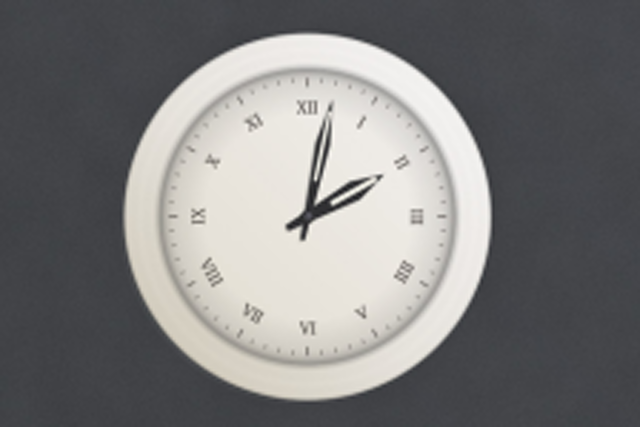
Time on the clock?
2:02
